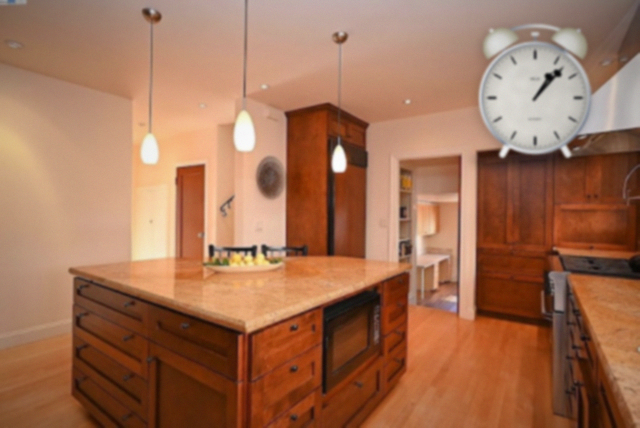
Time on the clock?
1:07
